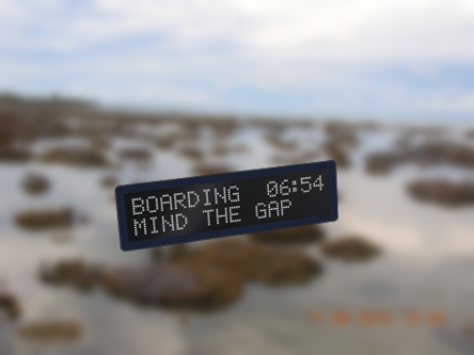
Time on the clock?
6:54
